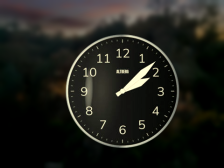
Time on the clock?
2:08
